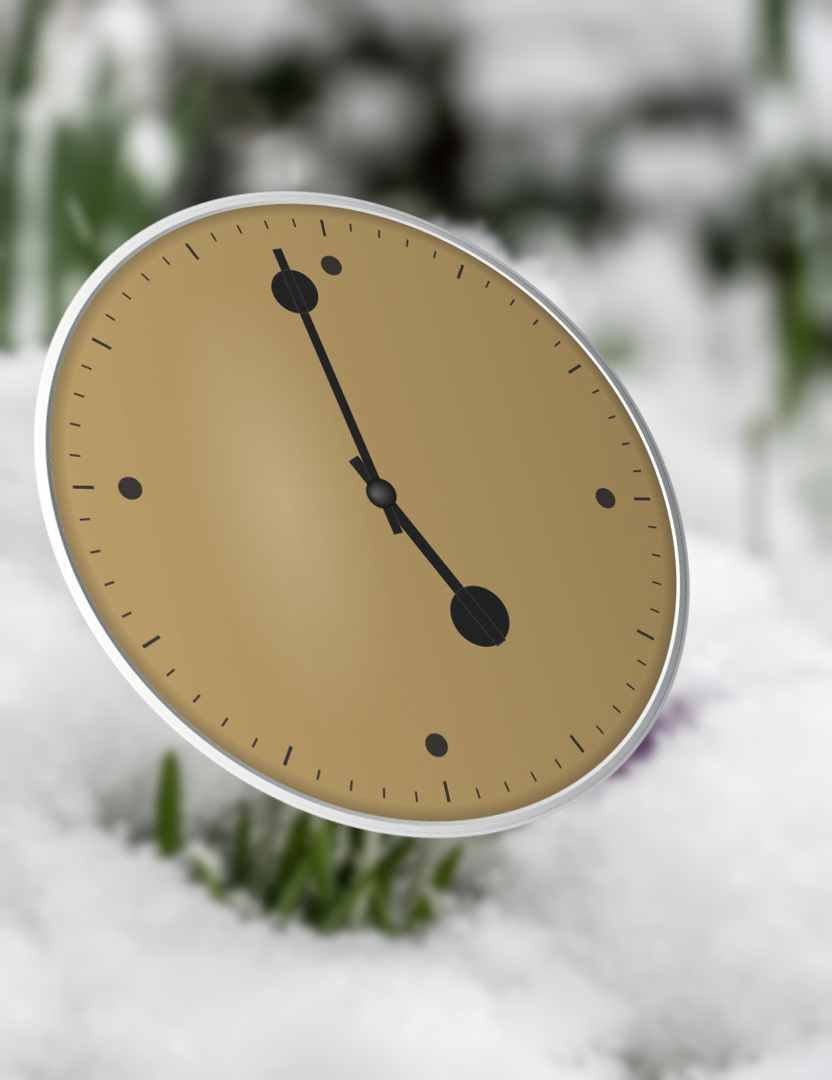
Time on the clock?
4:58
